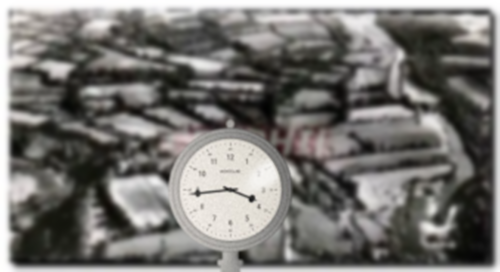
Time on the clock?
3:44
